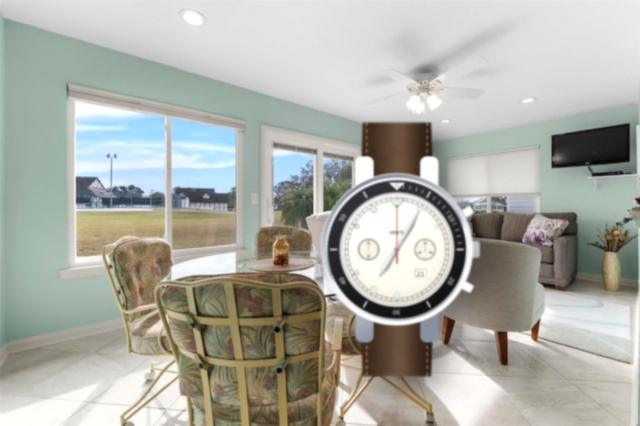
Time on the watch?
7:05
